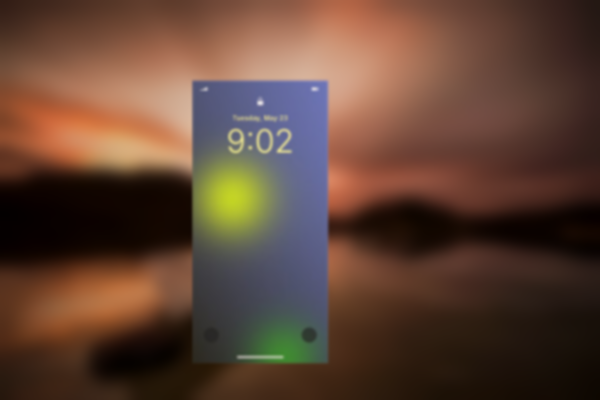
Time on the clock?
9:02
